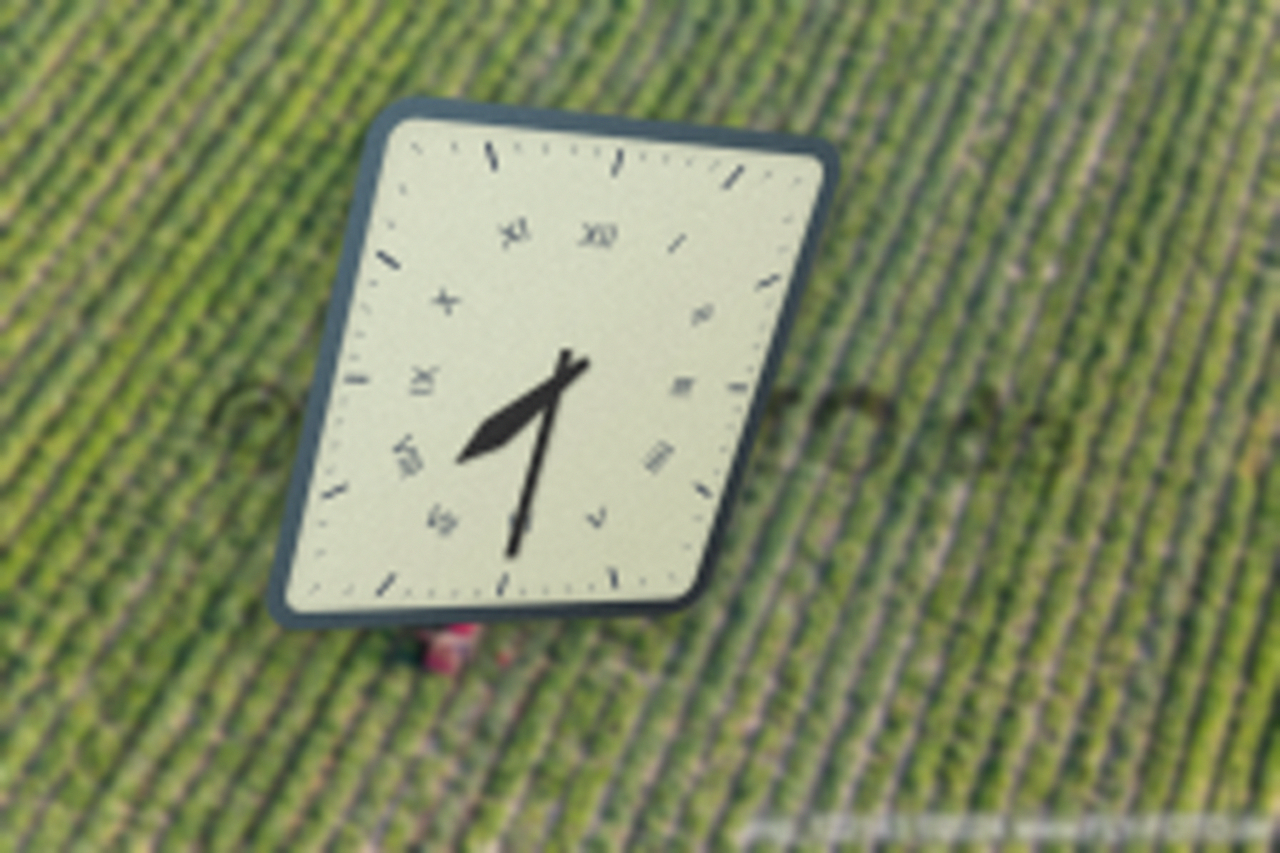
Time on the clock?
7:30
